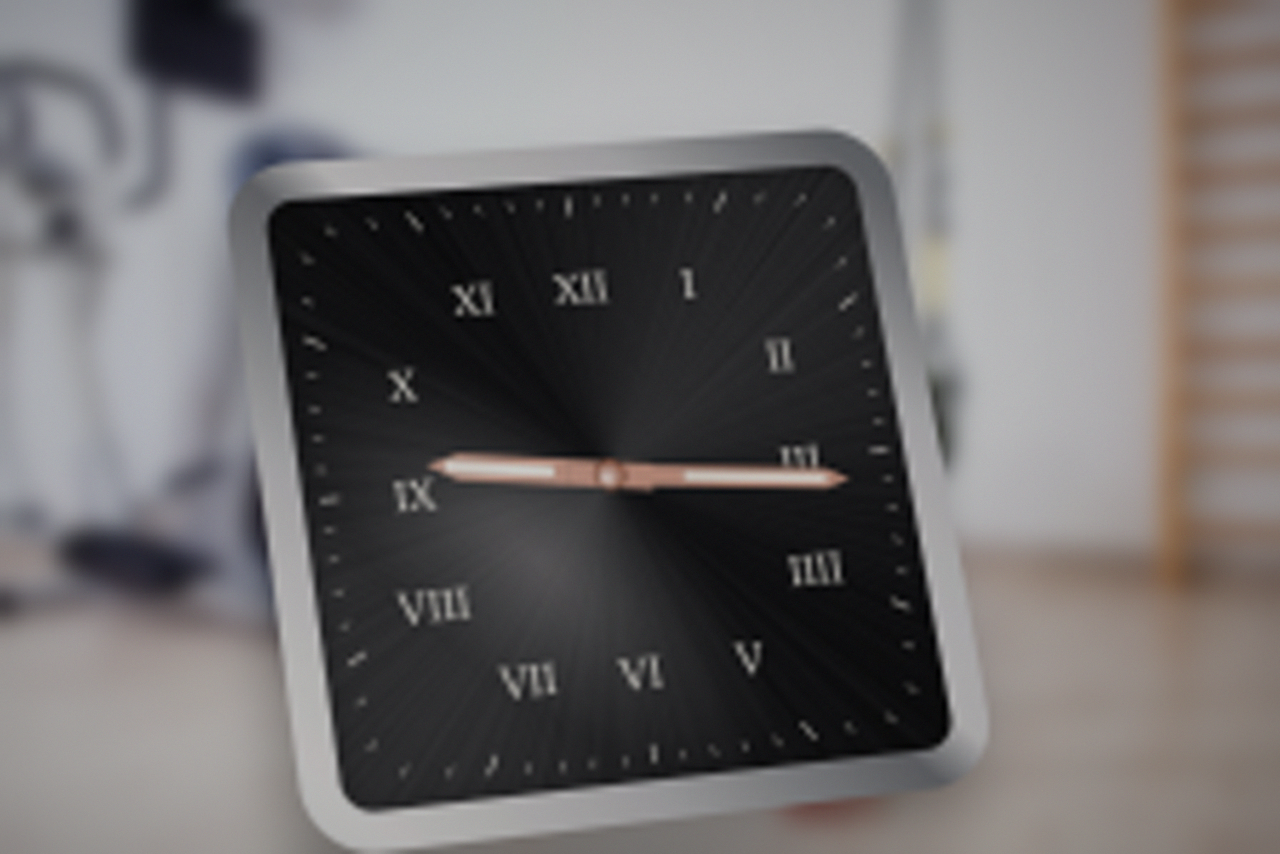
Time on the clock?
9:16
